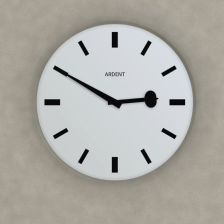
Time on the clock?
2:50
